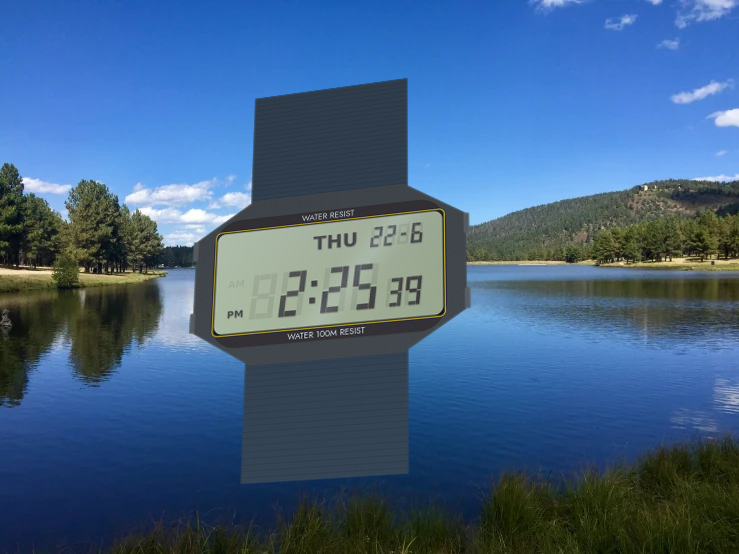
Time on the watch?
2:25:39
